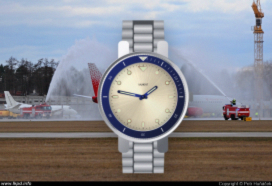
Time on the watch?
1:47
